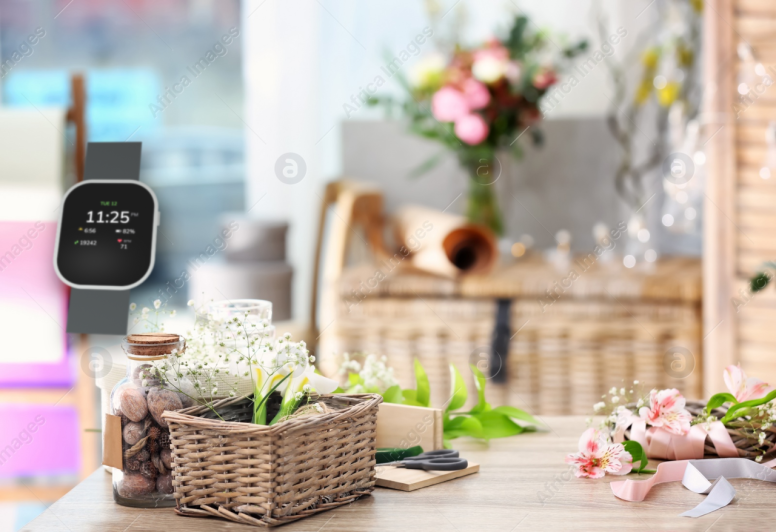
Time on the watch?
11:25
